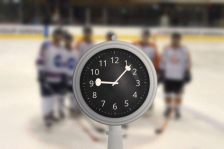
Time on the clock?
9:07
